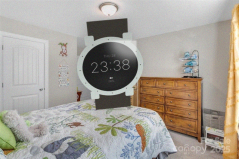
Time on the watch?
23:38
